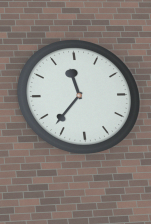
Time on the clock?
11:37
